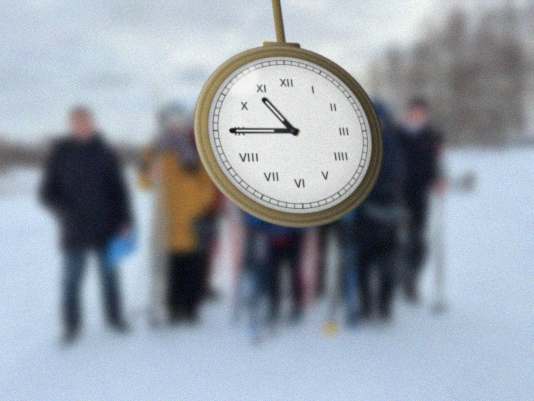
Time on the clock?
10:45
